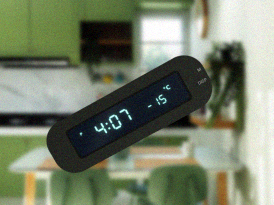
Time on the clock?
4:07
